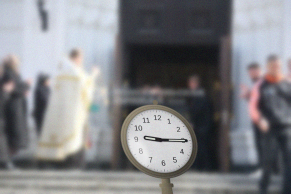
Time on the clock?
9:15
